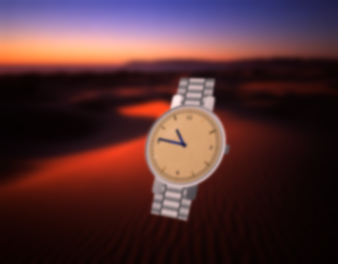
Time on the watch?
10:46
